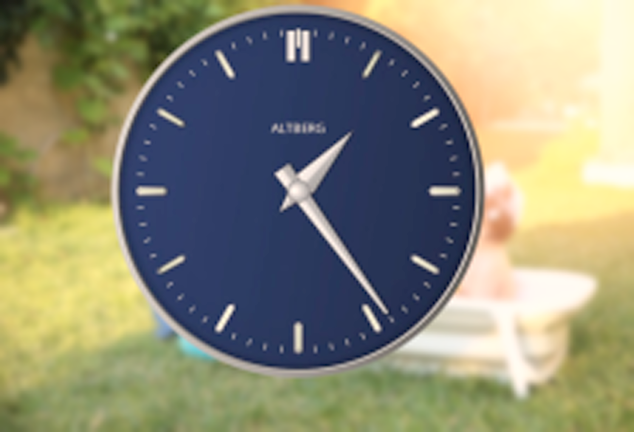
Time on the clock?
1:24
